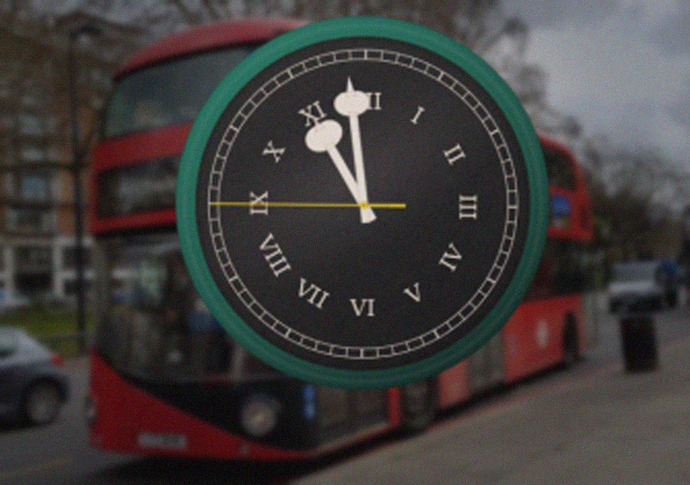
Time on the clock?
10:58:45
